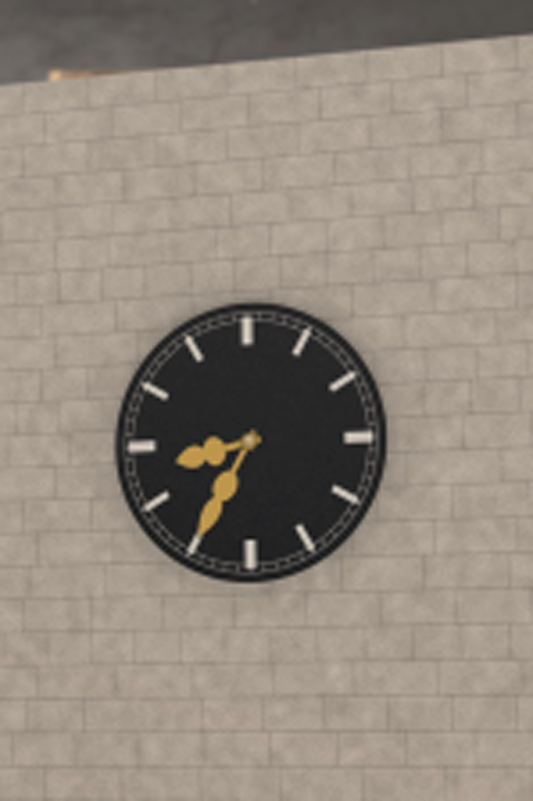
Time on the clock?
8:35
